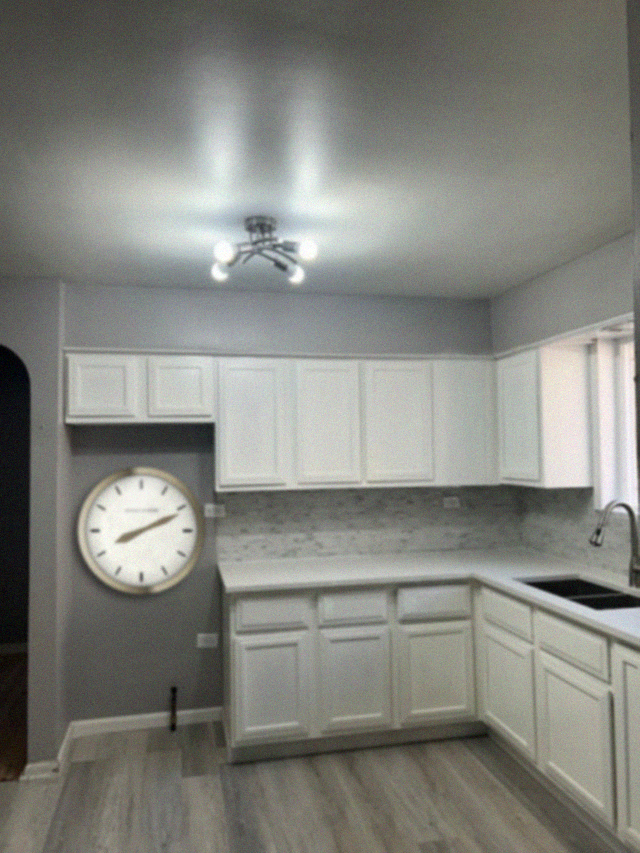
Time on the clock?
8:11
